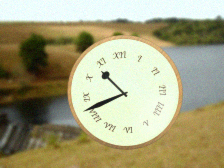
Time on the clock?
10:42
